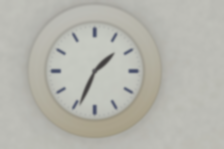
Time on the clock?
1:34
